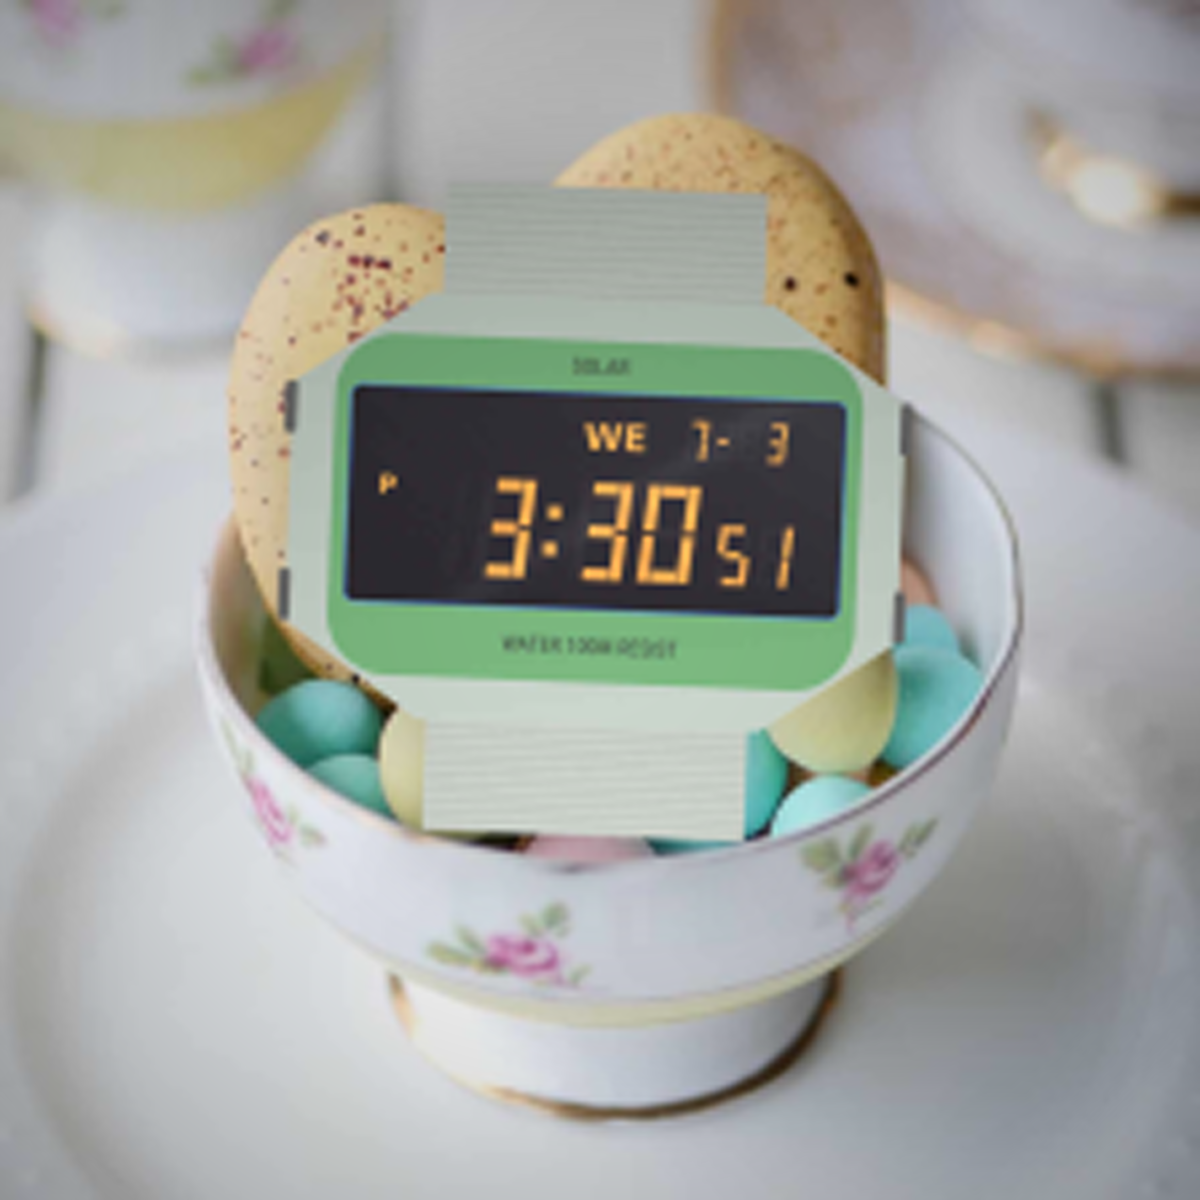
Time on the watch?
3:30:51
